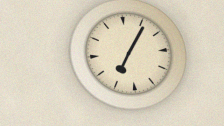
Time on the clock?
7:06
